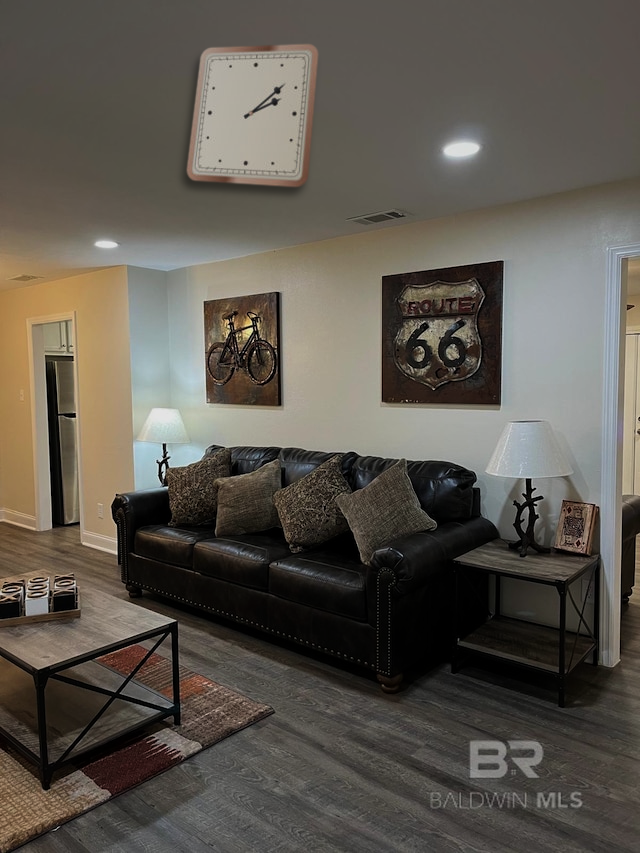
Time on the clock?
2:08
